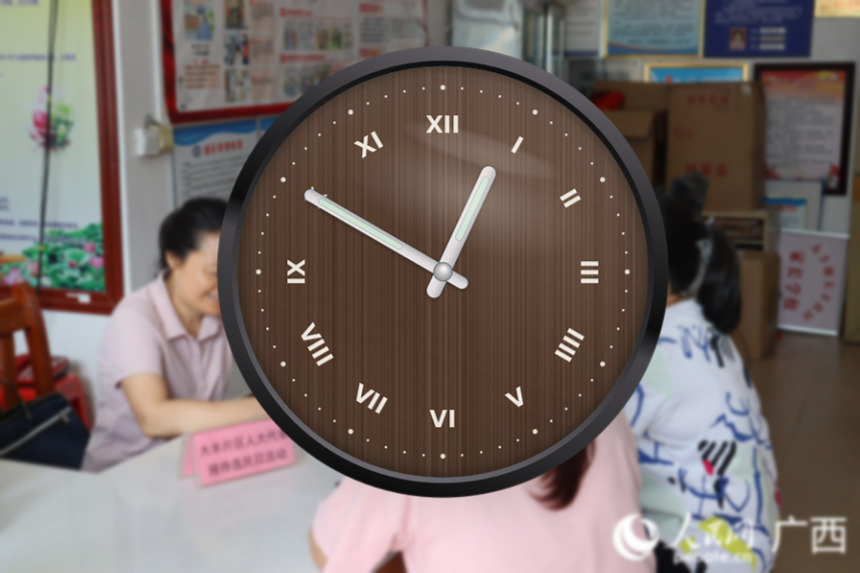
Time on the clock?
12:50
